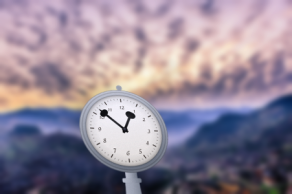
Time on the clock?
12:52
